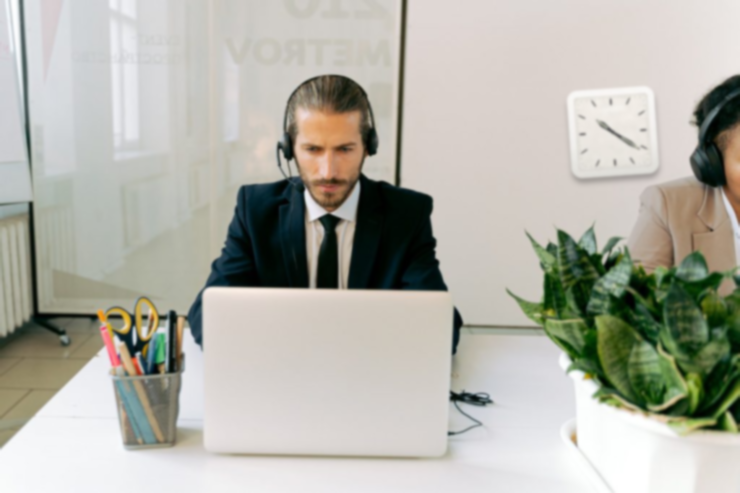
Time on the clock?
10:21
